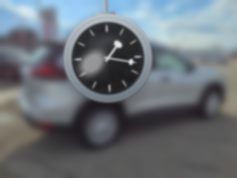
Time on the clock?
1:17
